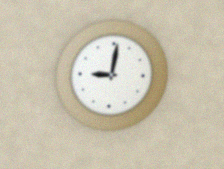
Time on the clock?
9:01
